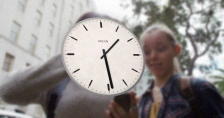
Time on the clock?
1:29
